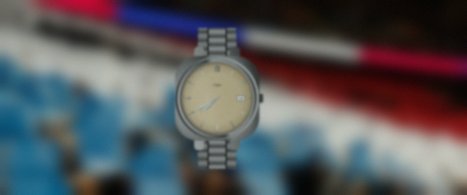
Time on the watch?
7:40
